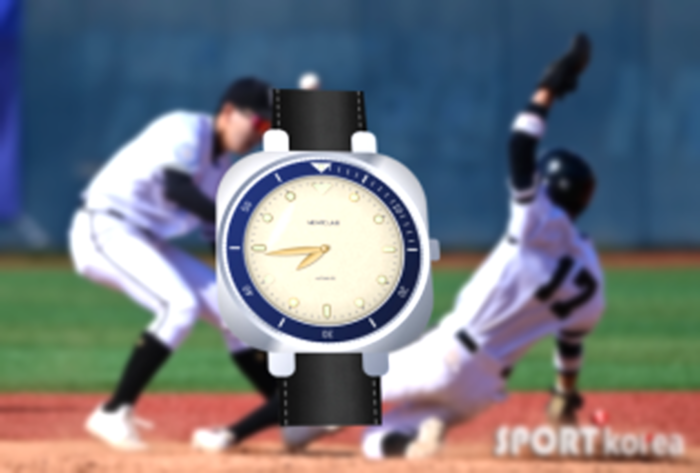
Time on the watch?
7:44
